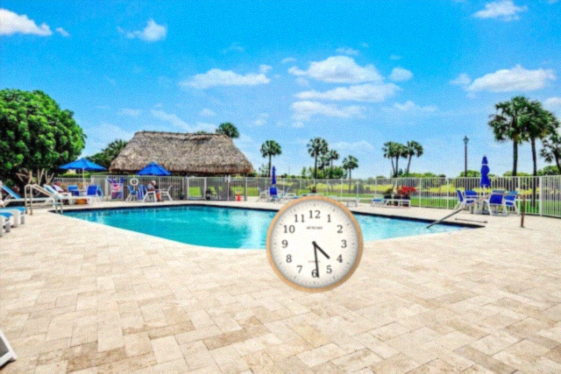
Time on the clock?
4:29
